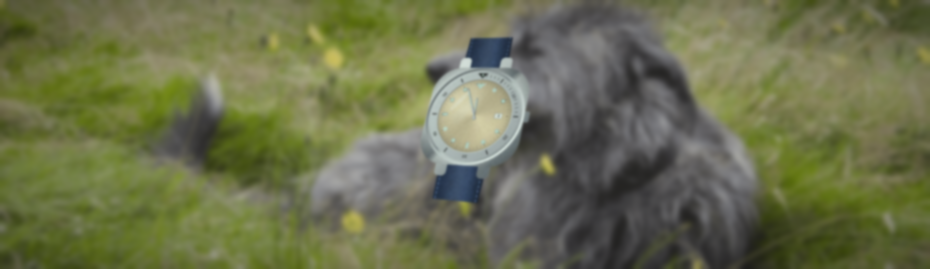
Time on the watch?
11:56
